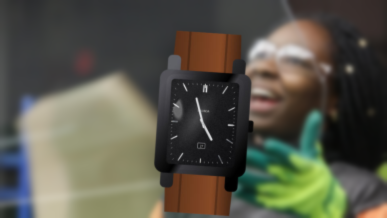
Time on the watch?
4:57
